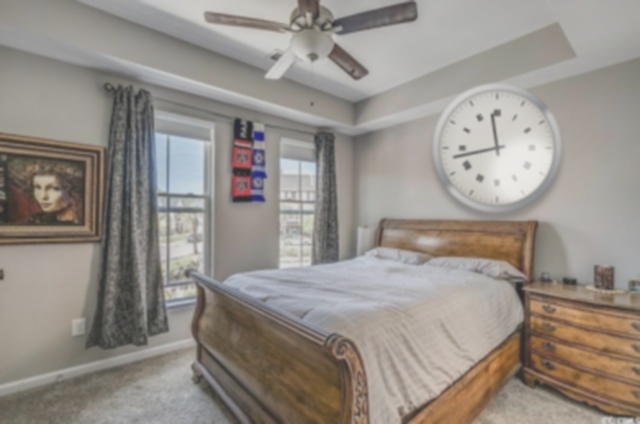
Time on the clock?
11:43
